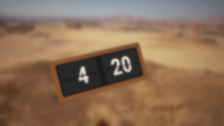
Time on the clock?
4:20
